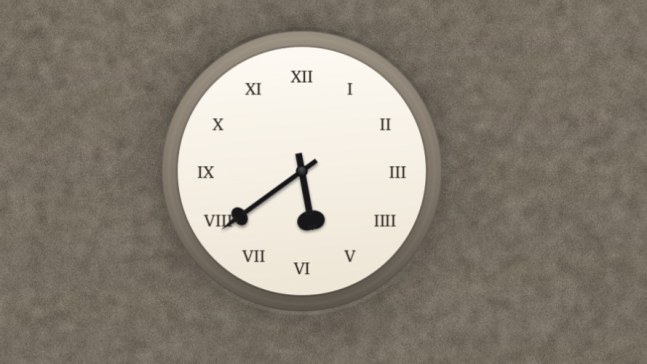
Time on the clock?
5:39
